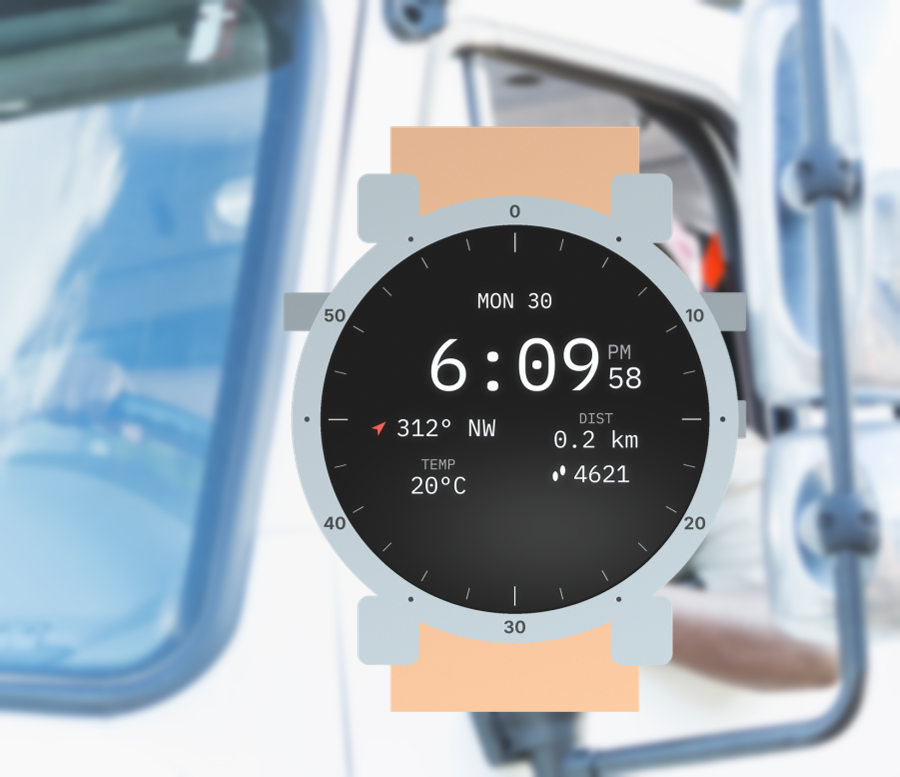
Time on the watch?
6:09:58
